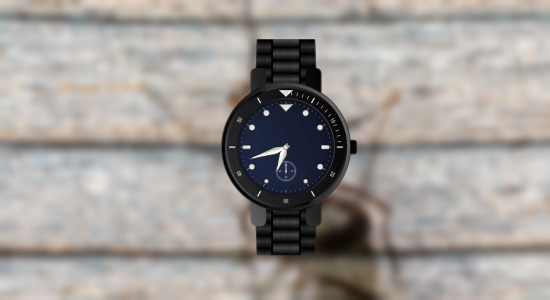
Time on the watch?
6:42
